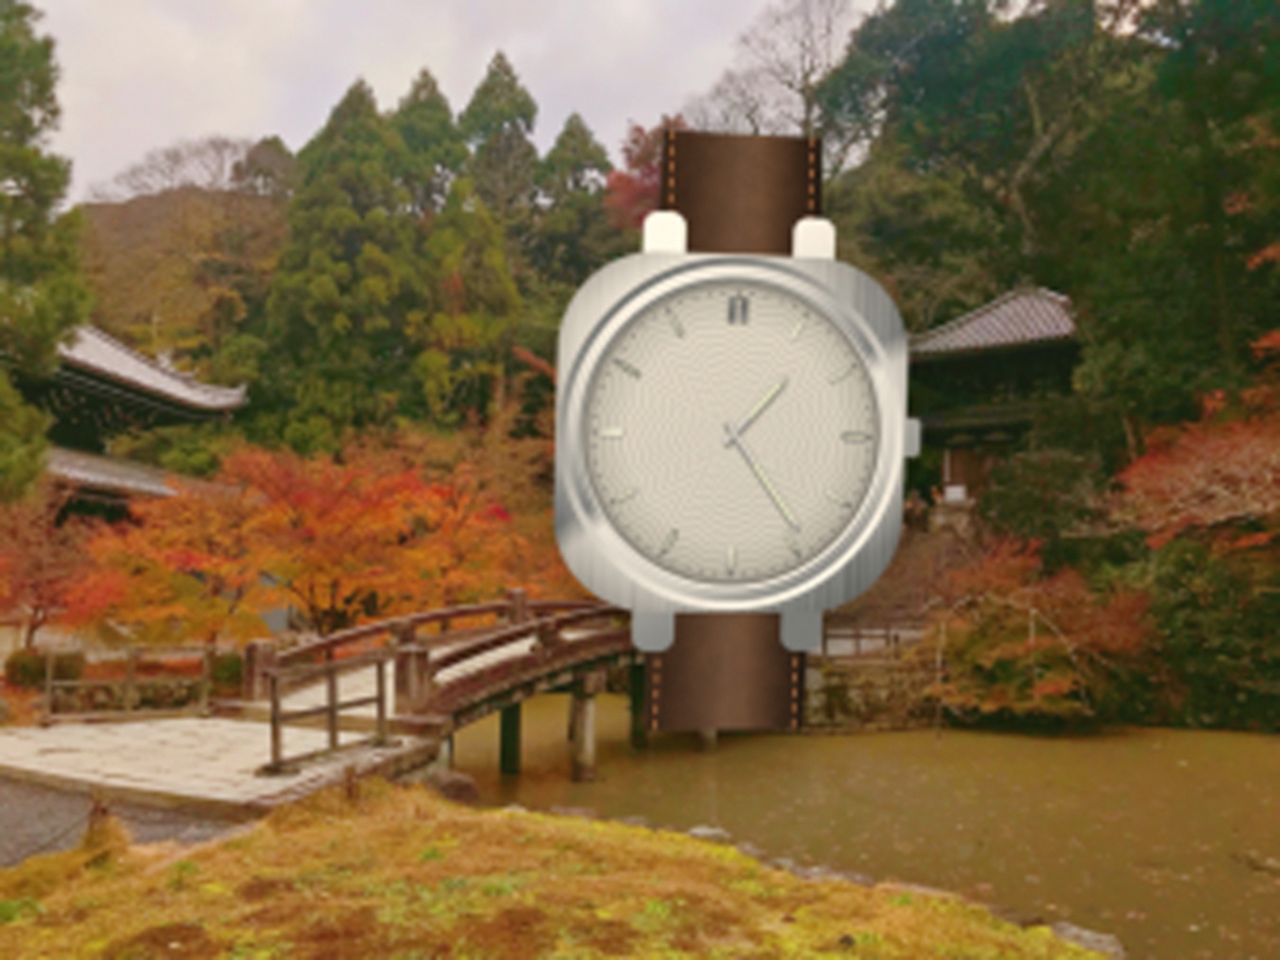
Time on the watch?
1:24
